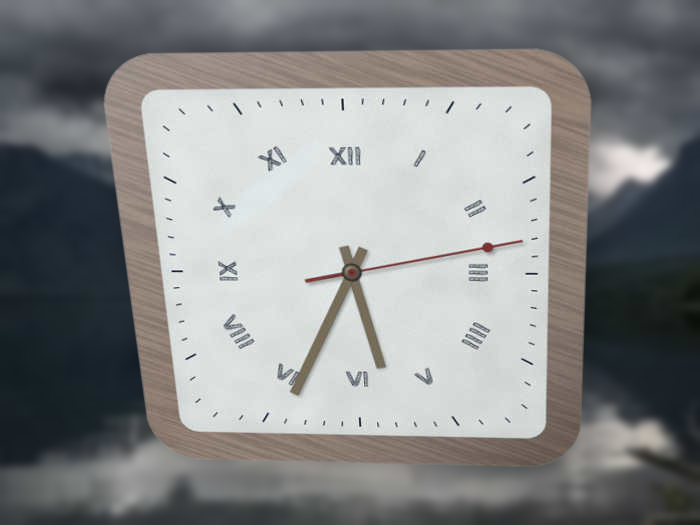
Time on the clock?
5:34:13
